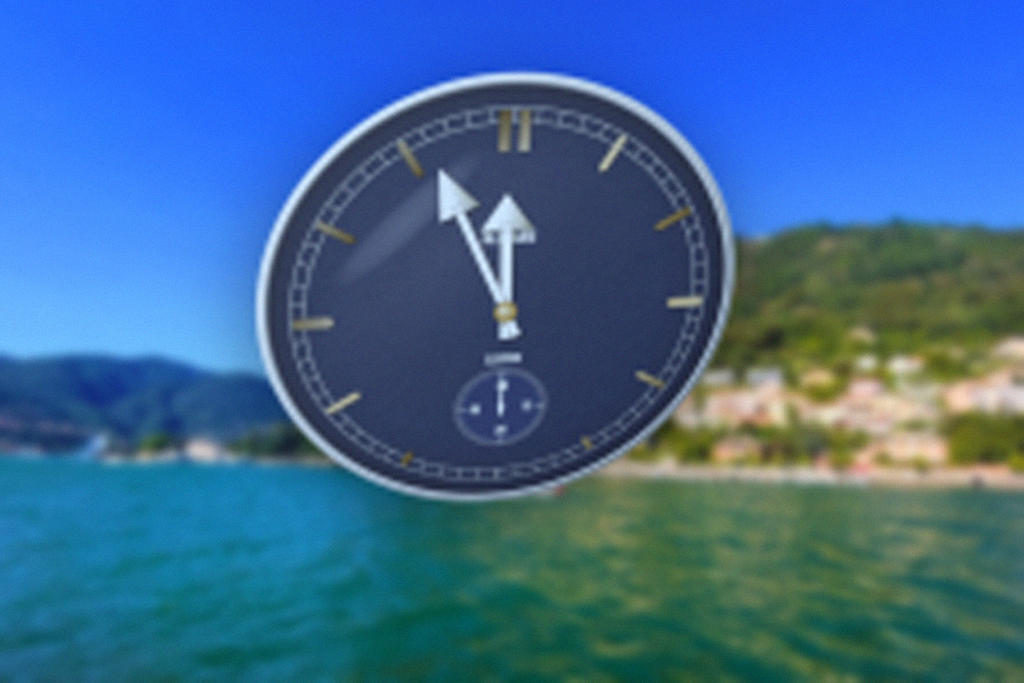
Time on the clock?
11:56
